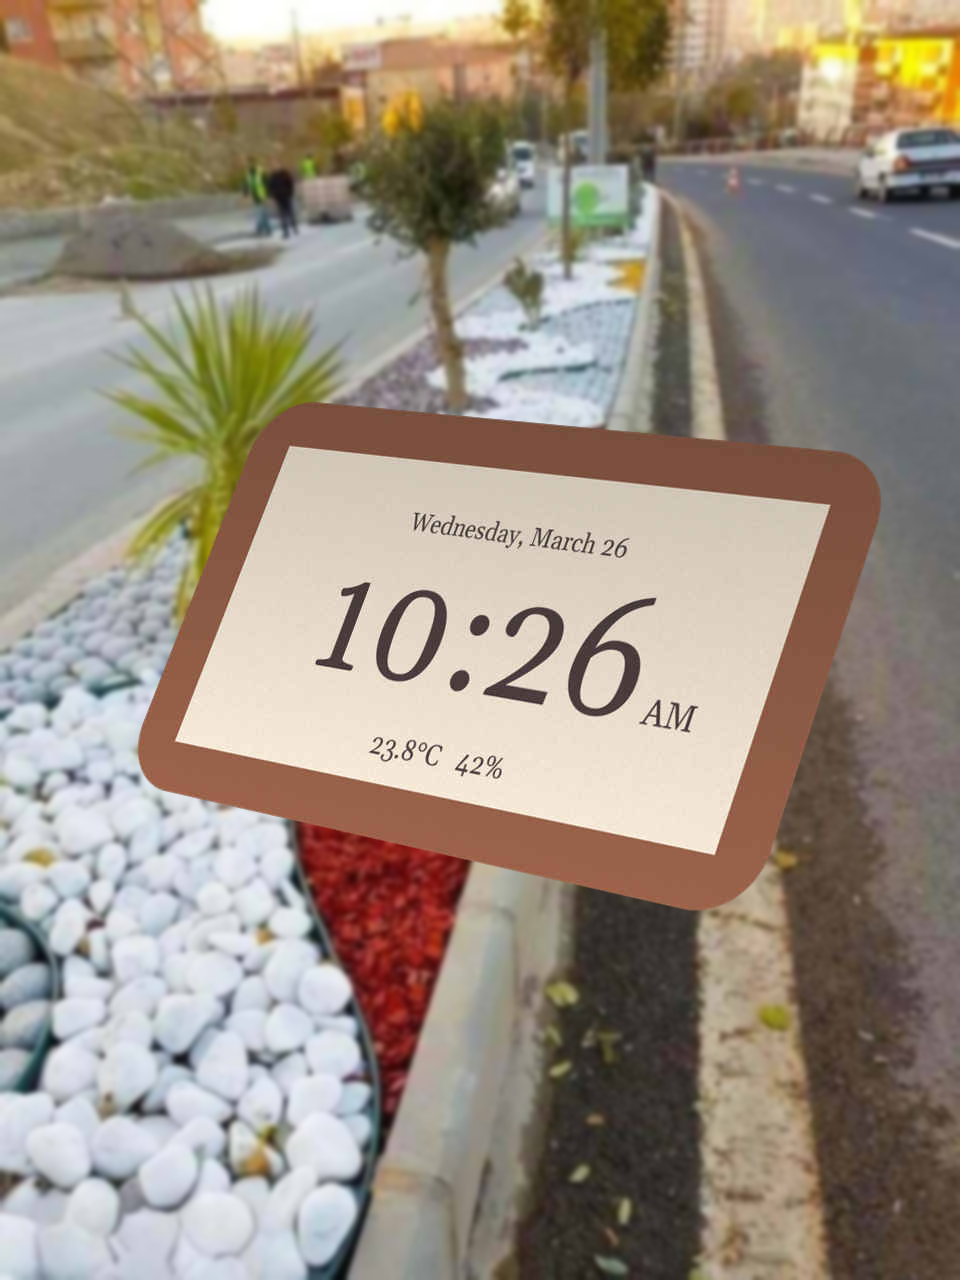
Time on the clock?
10:26
